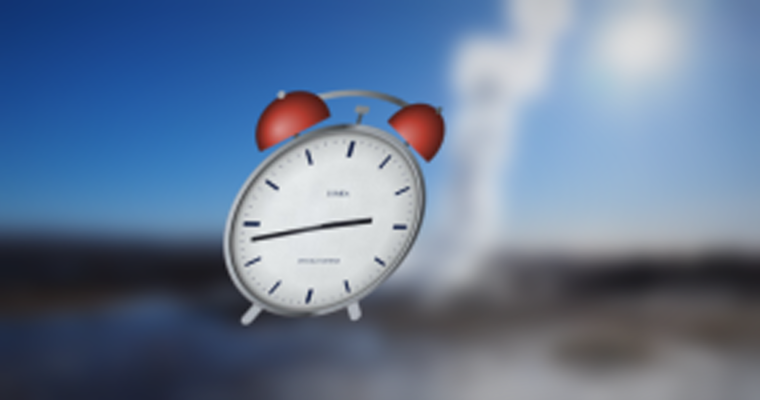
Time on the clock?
2:43
